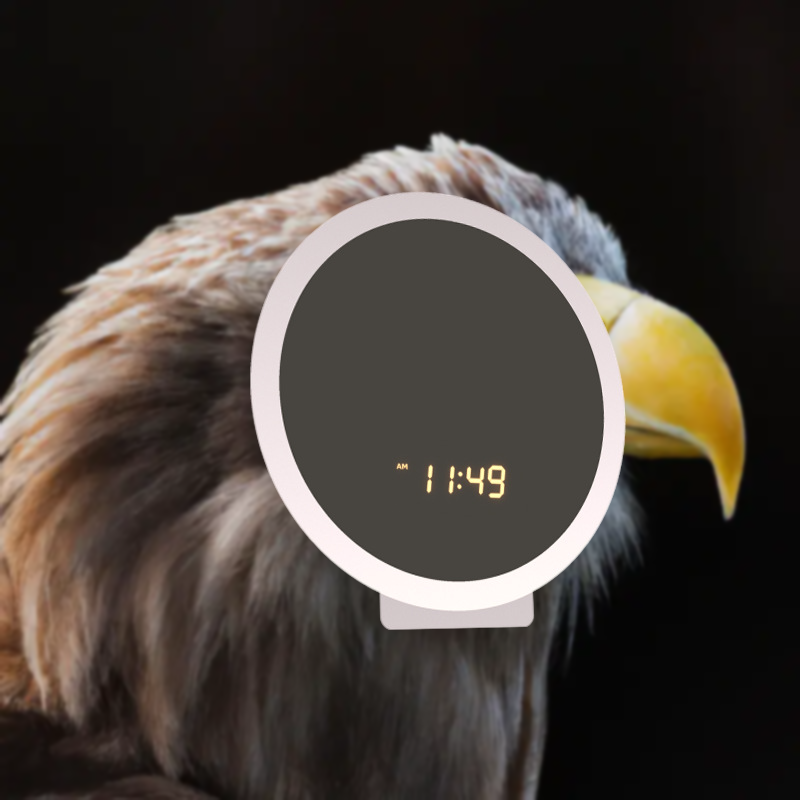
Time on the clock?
11:49
